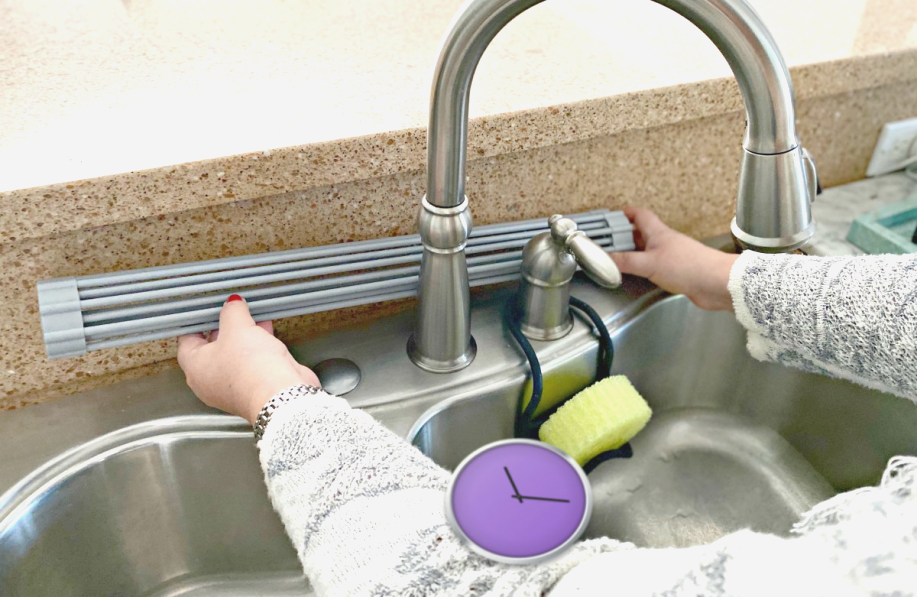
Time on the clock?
11:16
